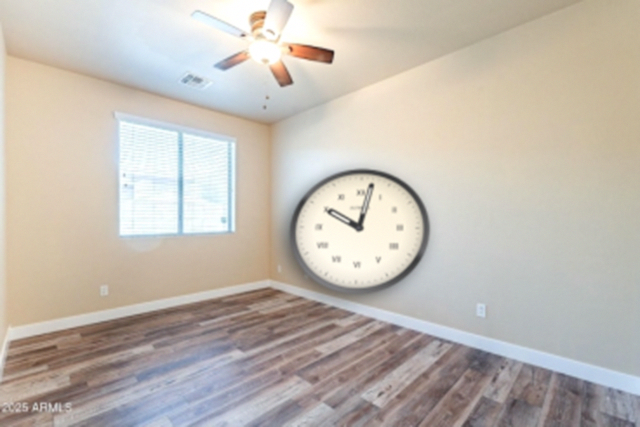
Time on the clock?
10:02
